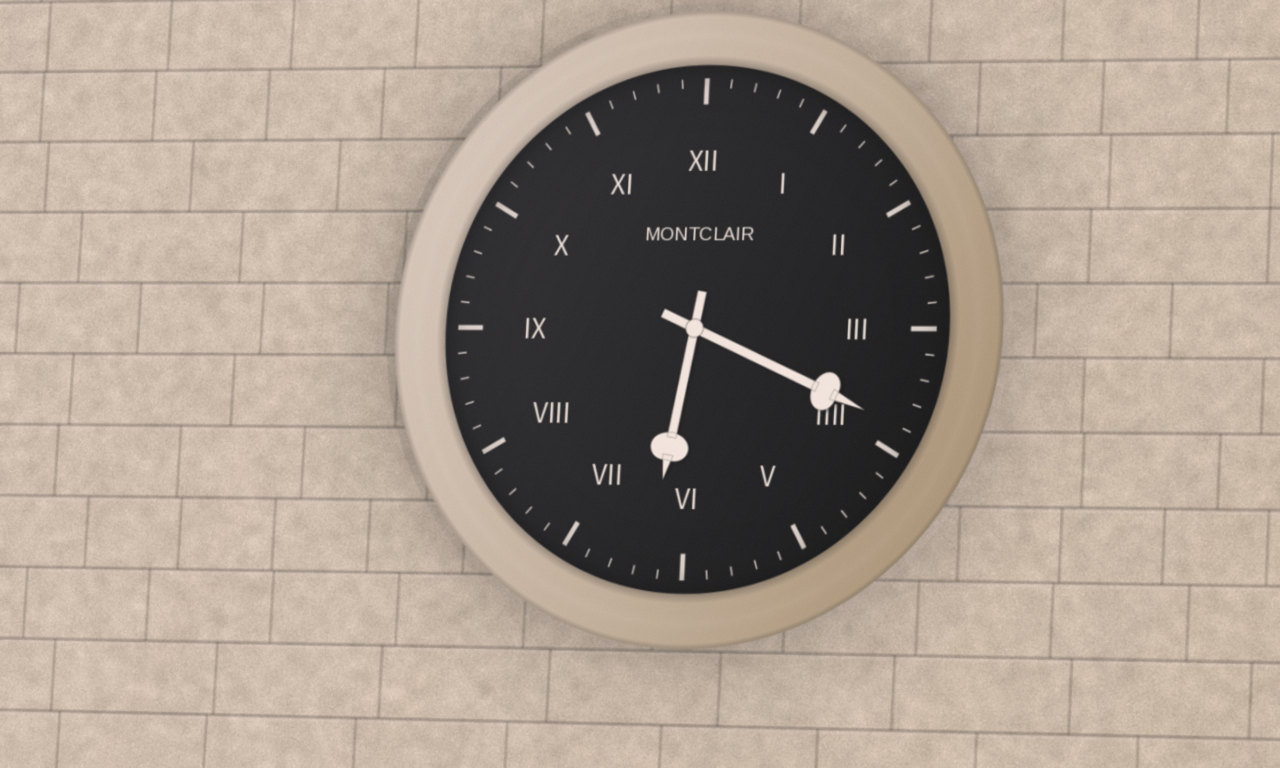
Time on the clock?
6:19
